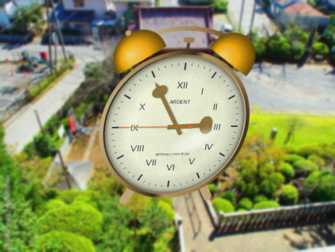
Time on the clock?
2:54:45
